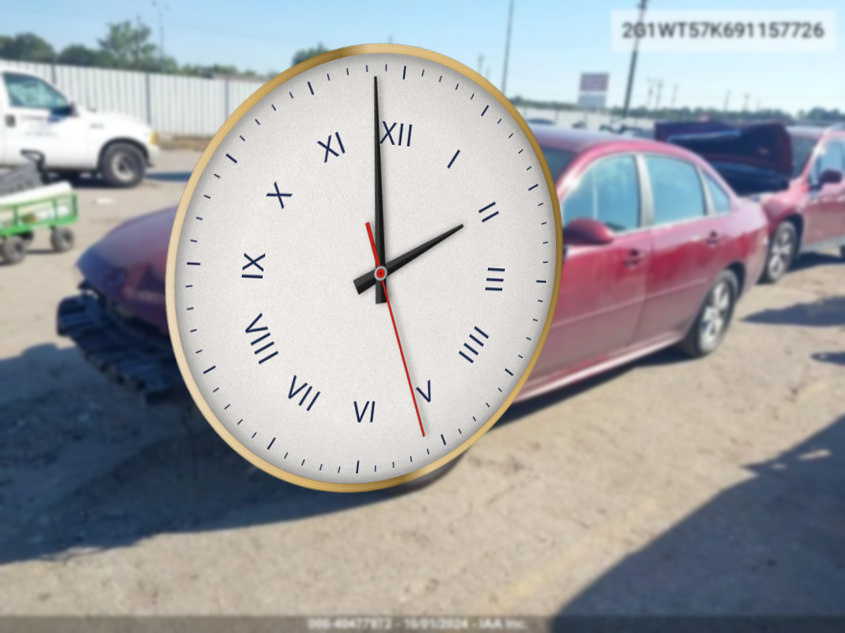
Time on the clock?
1:58:26
